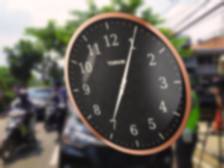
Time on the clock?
7:05
